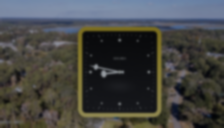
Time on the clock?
8:47
